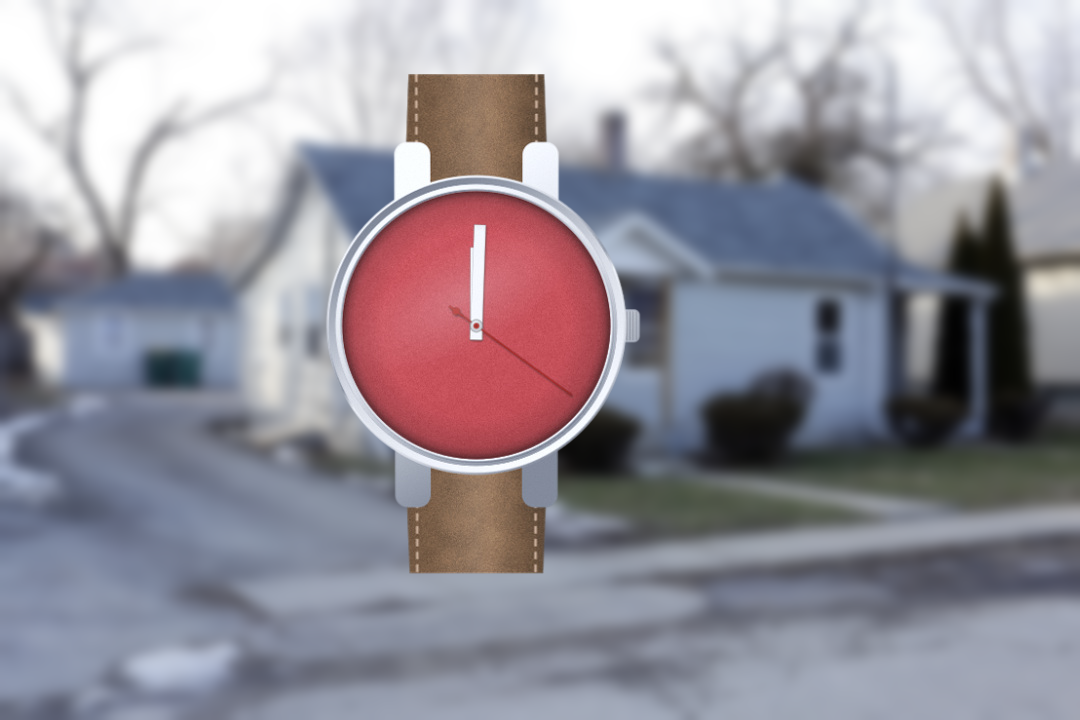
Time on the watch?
12:00:21
